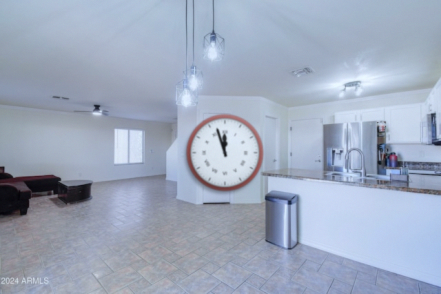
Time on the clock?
11:57
